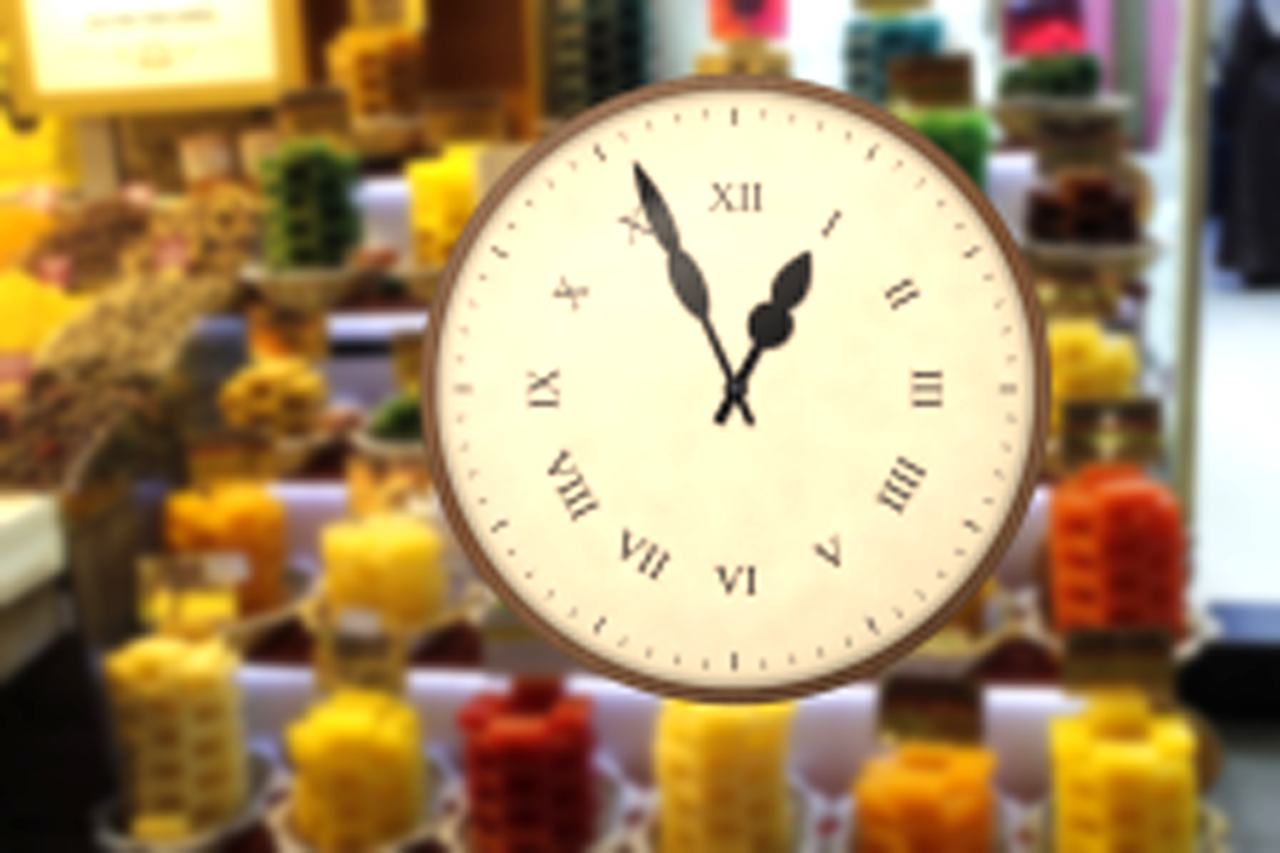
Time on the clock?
12:56
